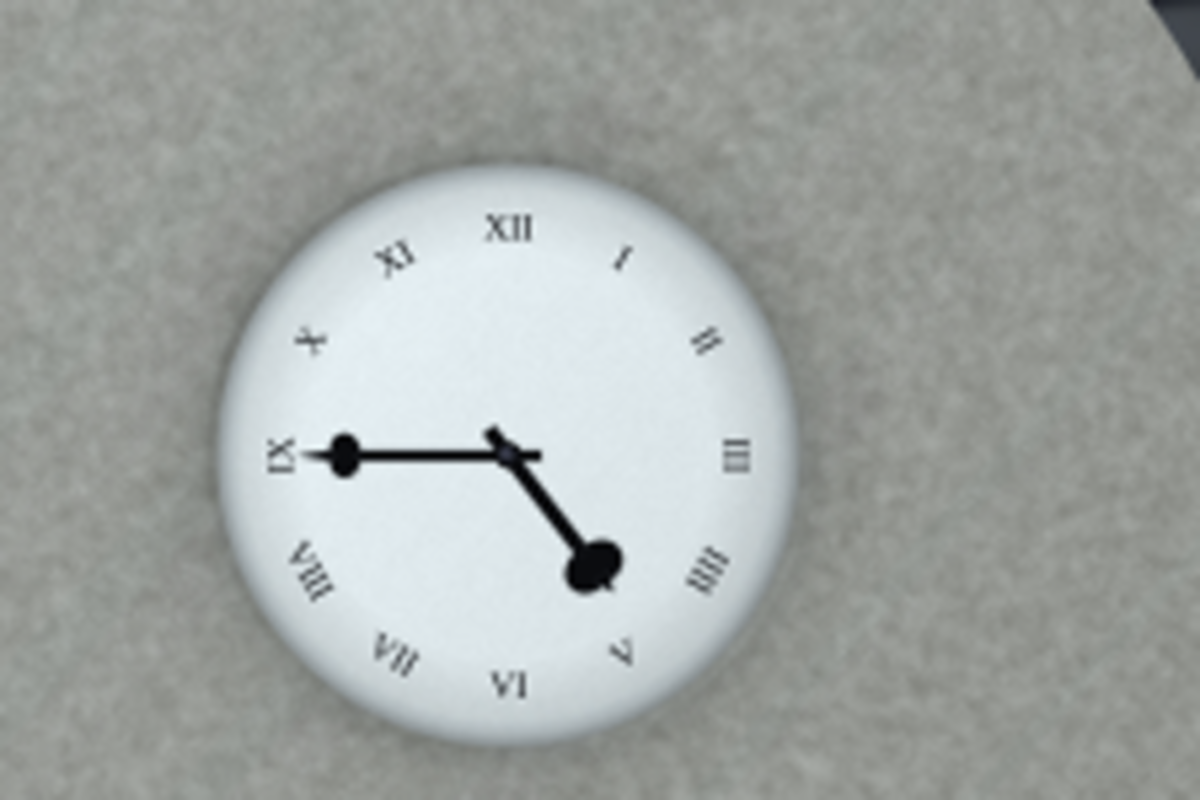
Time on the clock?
4:45
